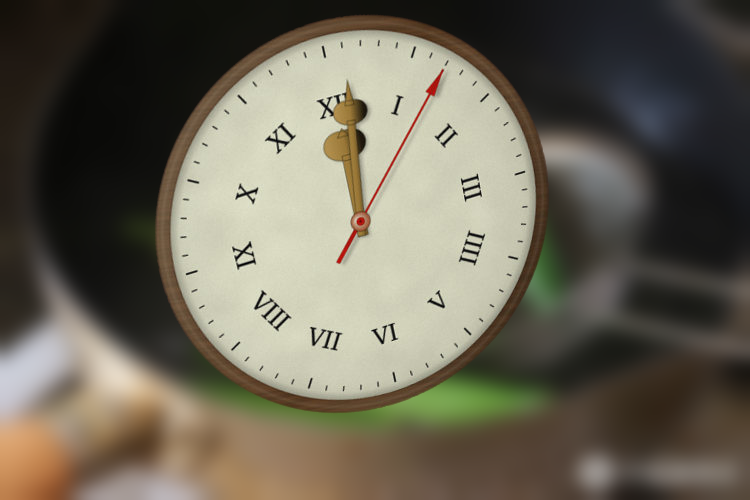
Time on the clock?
12:01:07
